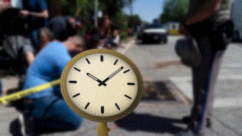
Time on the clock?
10:08
